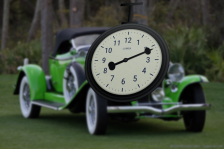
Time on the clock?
8:11
